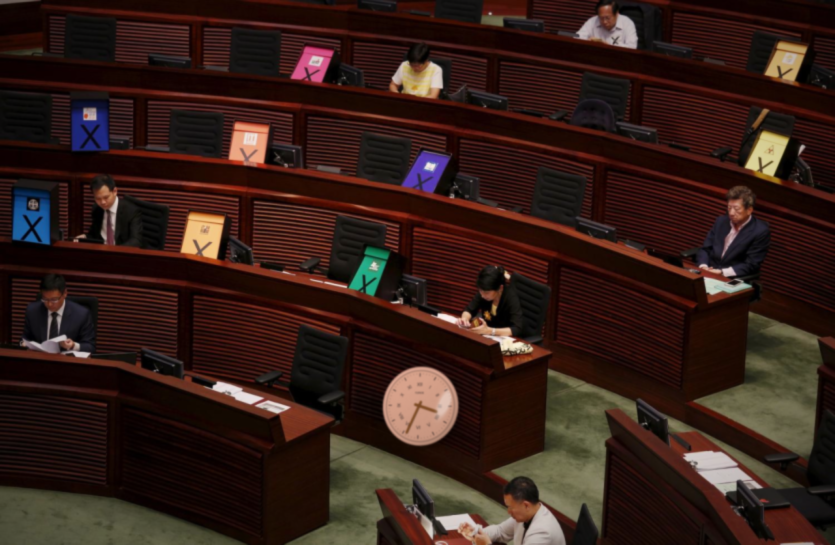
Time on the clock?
3:34
